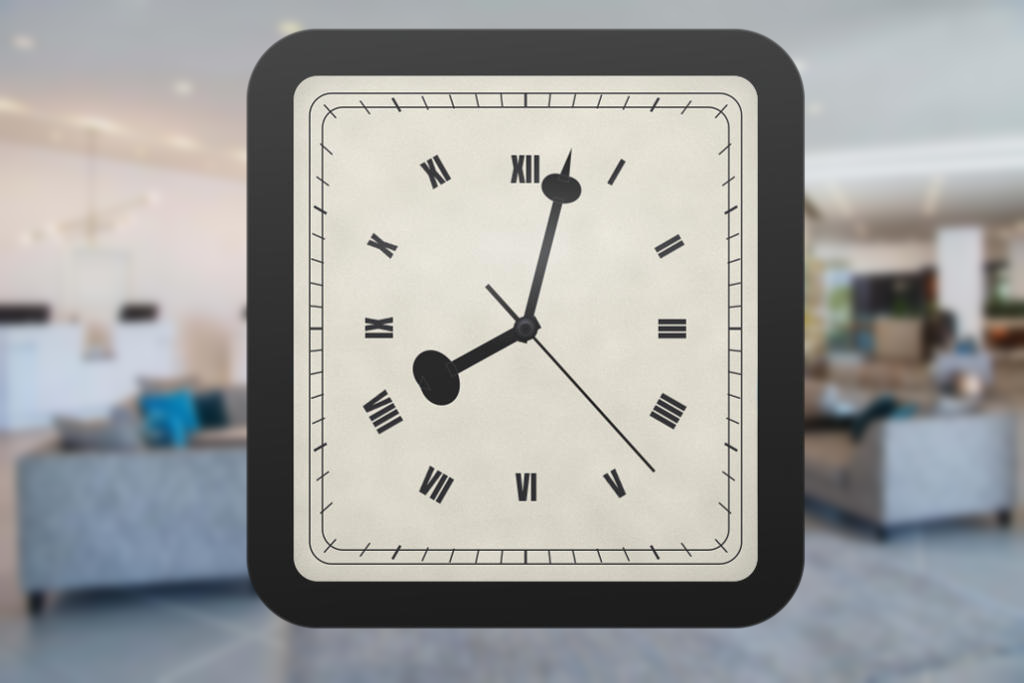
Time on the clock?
8:02:23
